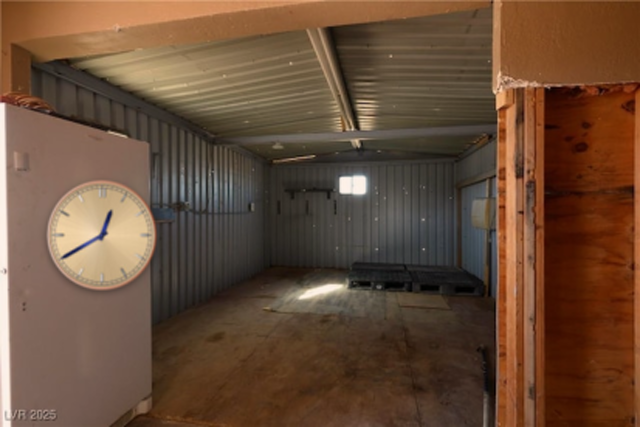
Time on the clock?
12:40
